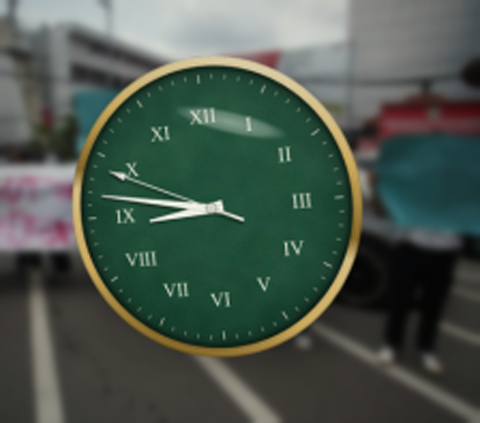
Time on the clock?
8:46:49
